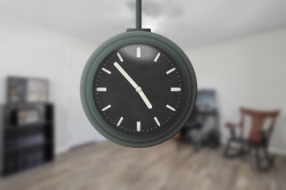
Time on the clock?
4:53
